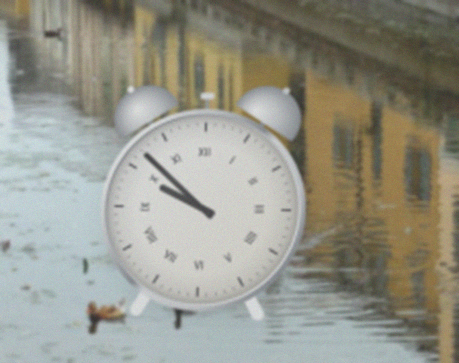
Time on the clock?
9:52
